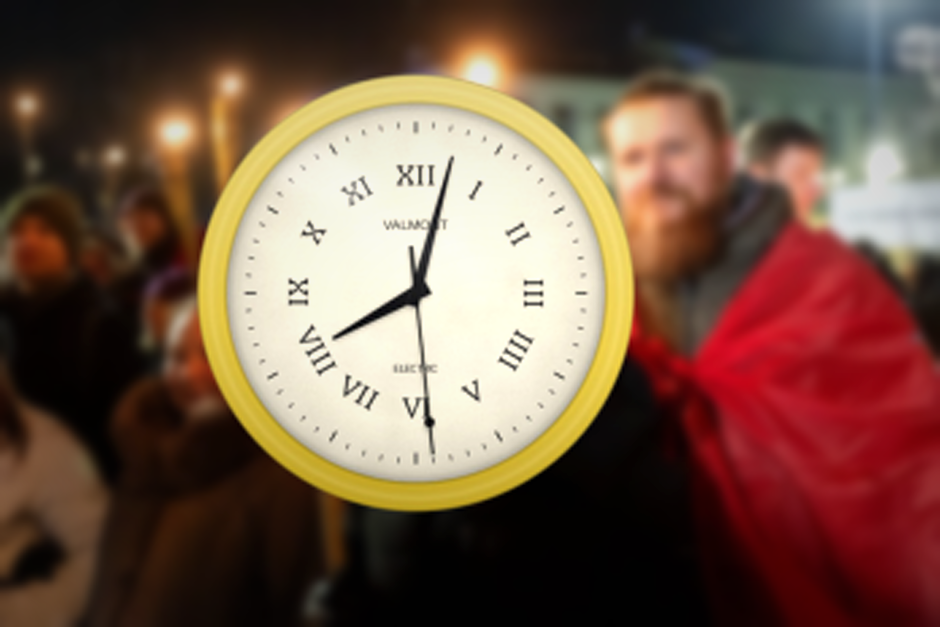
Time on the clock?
8:02:29
